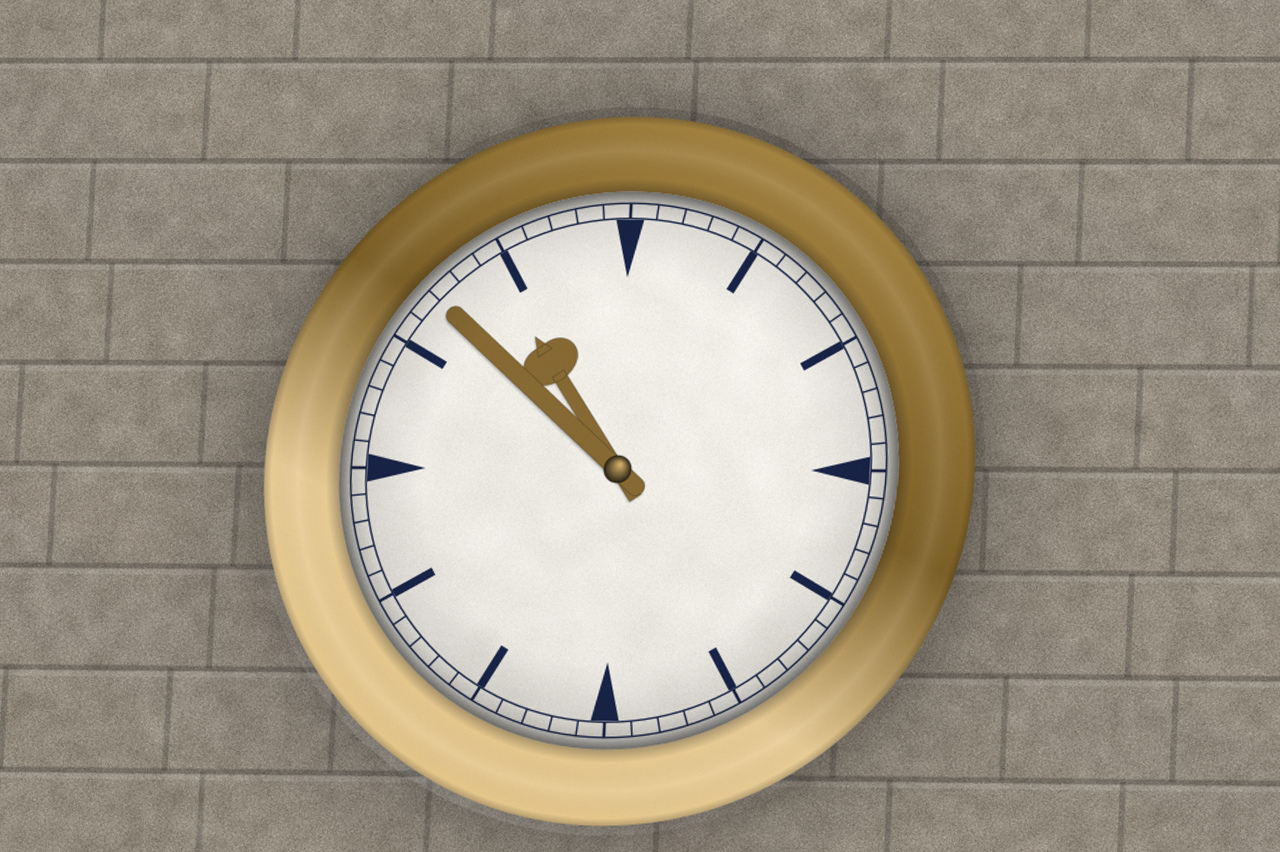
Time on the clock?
10:52
